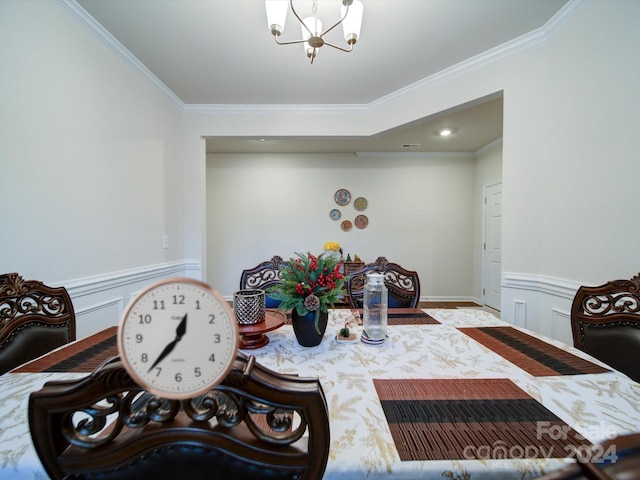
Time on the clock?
12:37
